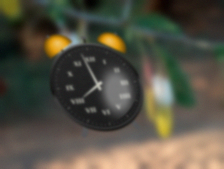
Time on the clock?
7:58
